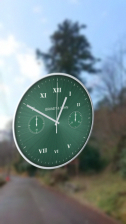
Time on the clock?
12:50
